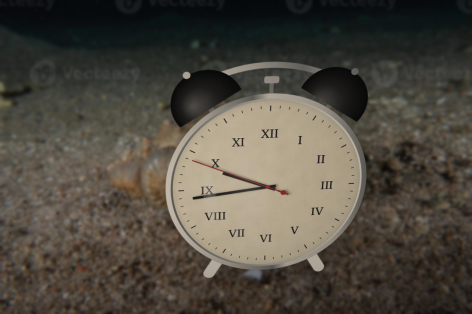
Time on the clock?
9:43:49
